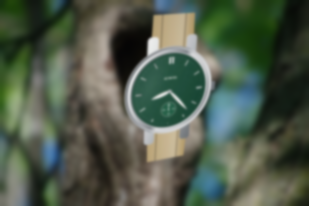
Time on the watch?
8:23
